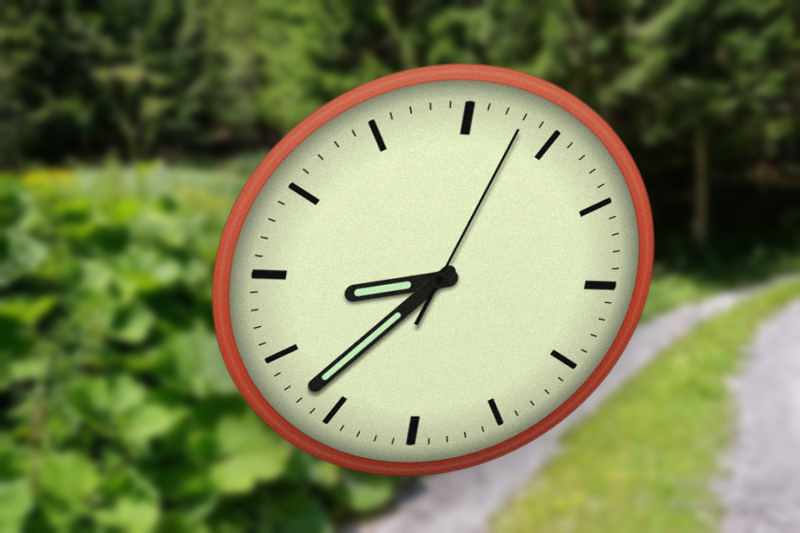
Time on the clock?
8:37:03
